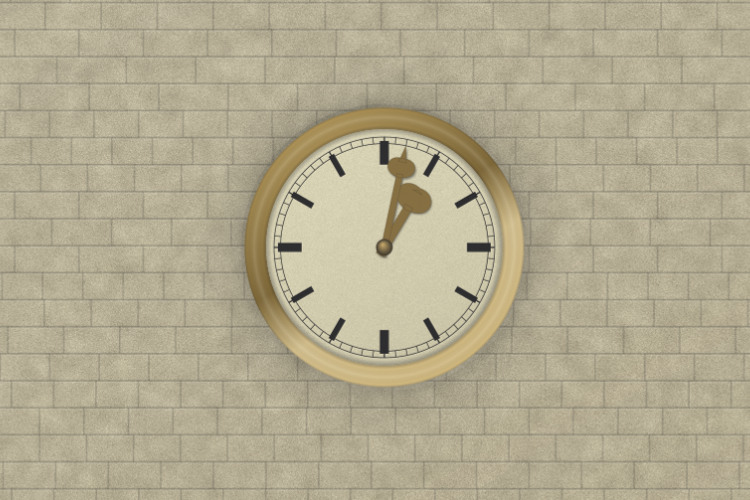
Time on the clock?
1:02
